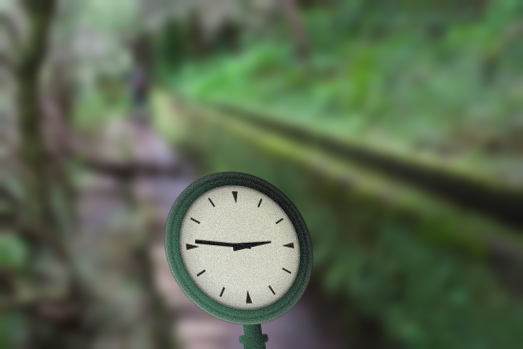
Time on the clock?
2:46
